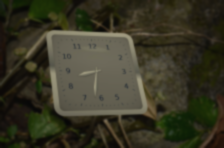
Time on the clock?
8:32
